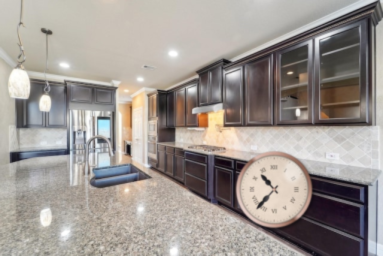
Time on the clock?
10:37
